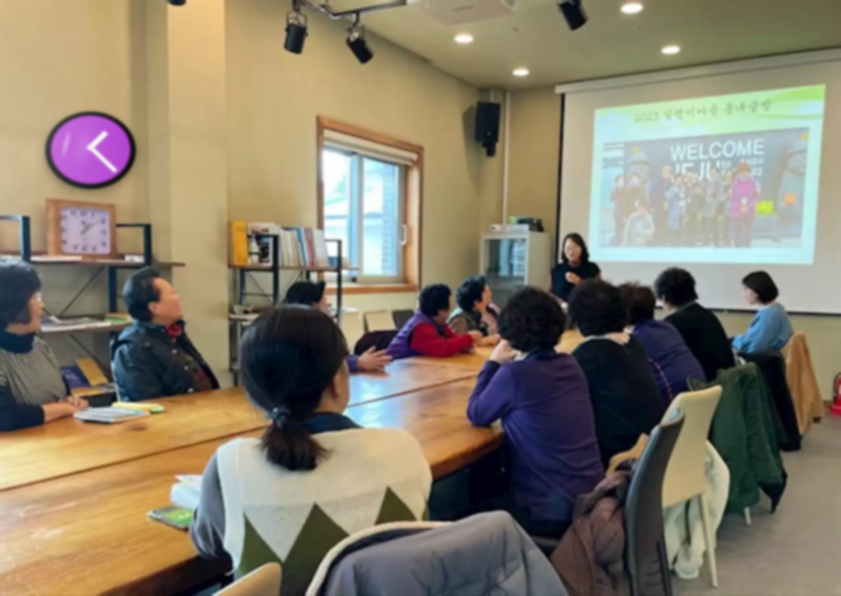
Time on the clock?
1:23
